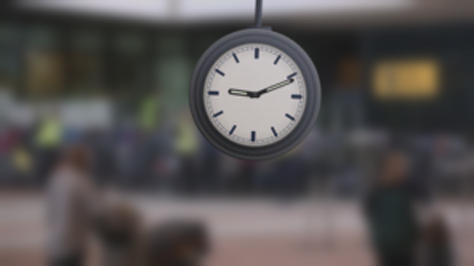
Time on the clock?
9:11
